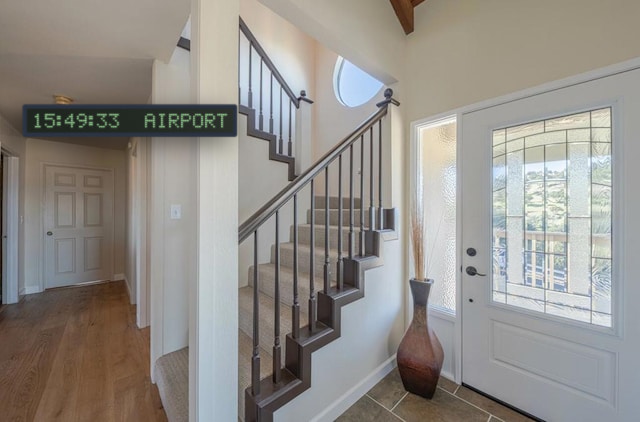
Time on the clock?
15:49:33
